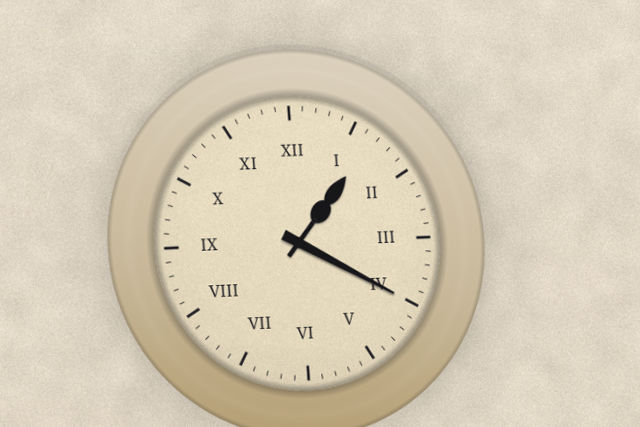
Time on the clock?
1:20
